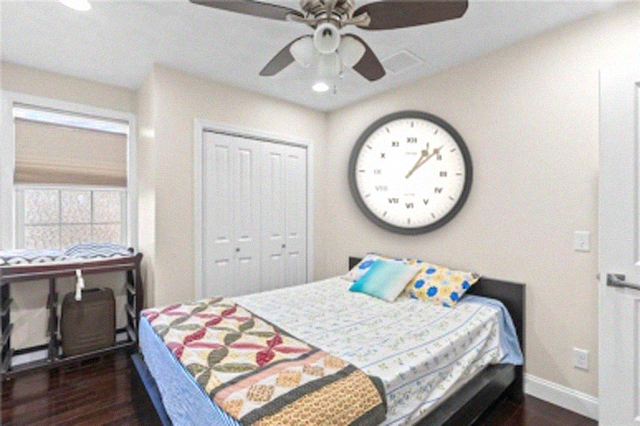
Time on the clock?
1:08
